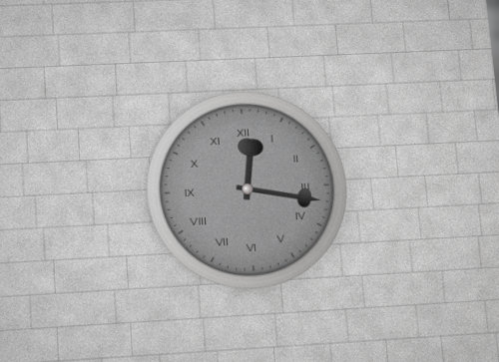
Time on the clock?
12:17
